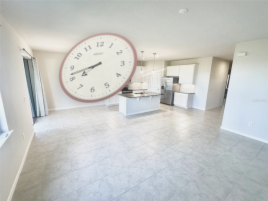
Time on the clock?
7:42
